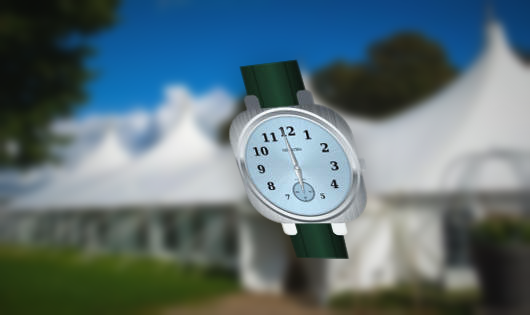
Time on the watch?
5:59
